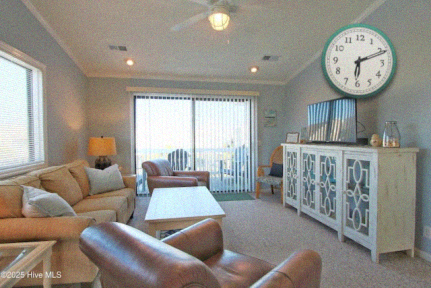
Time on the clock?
6:11
